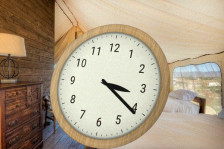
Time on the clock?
3:21
